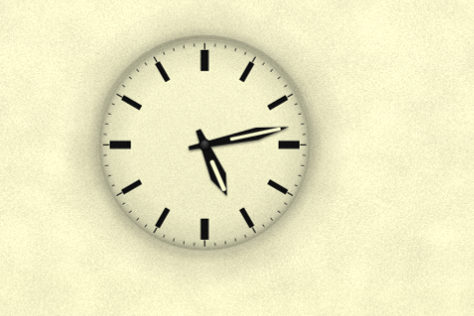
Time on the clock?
5:13
